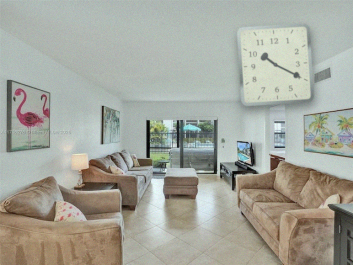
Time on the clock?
10:20
